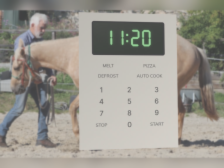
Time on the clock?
11:20
